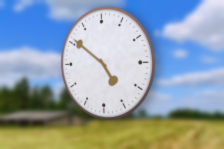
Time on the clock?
4:51
